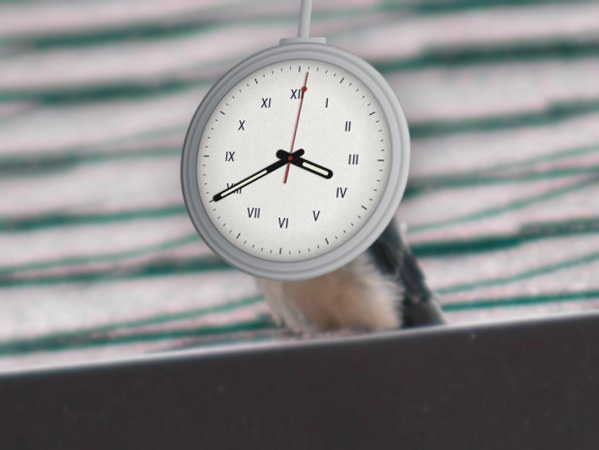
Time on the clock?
3:40:01
